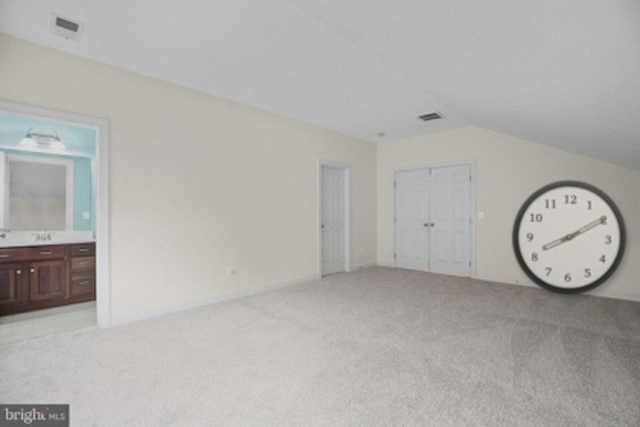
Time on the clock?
8:10
